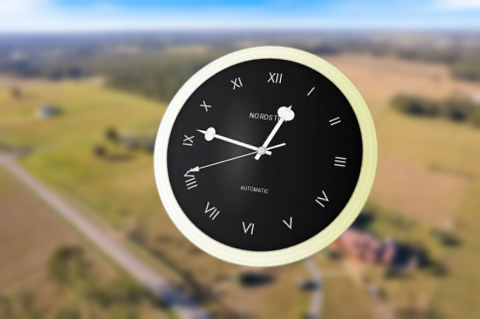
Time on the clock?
12:46:41
